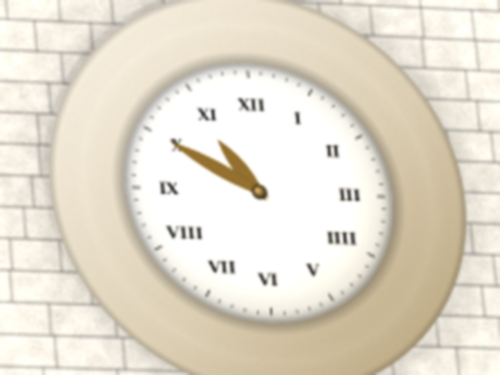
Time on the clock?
10:50
